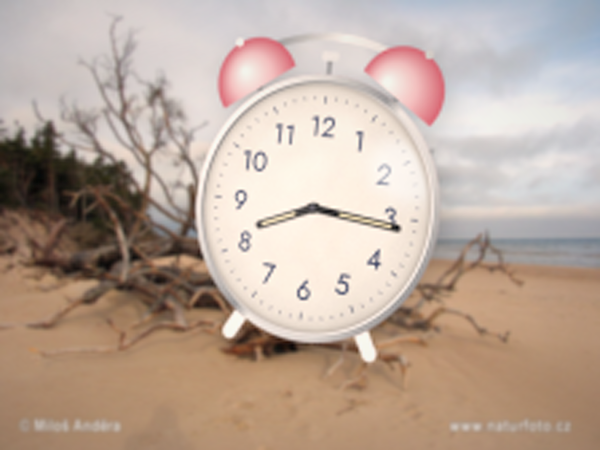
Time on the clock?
8:16
